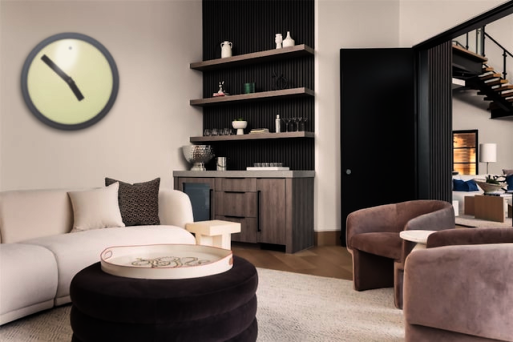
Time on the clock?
4:52
